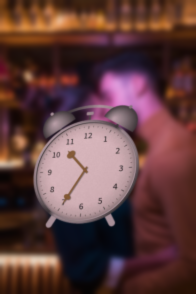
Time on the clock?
10:35
